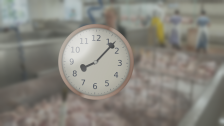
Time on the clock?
8:07
